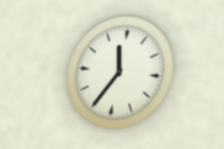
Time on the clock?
11:35
